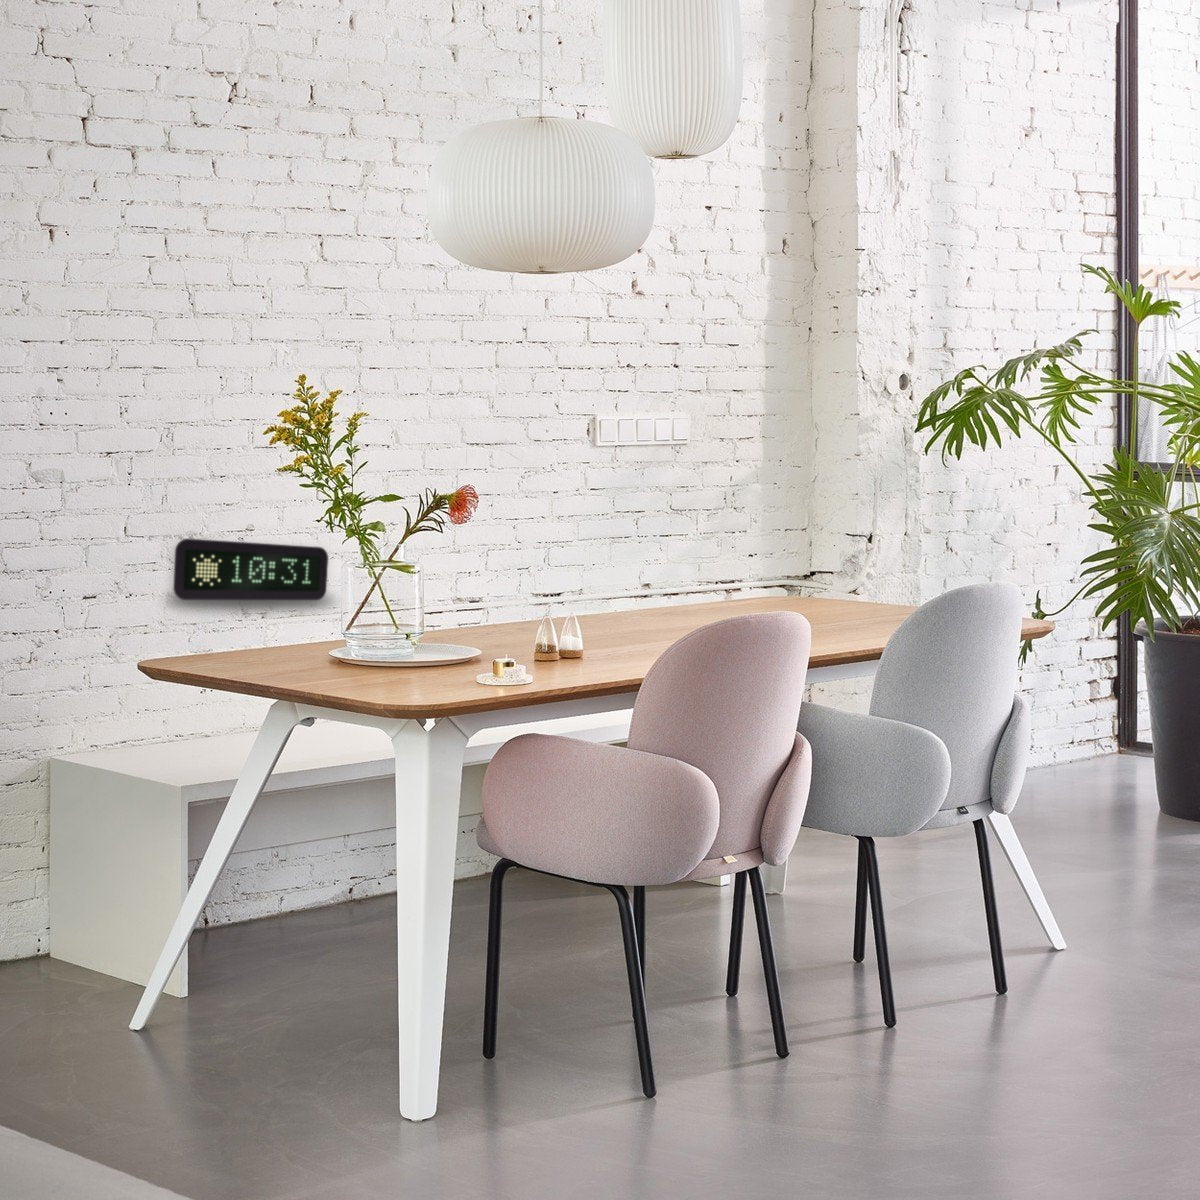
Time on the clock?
10:31
